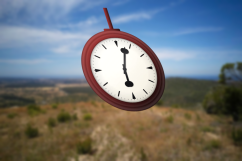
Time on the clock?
6:03
